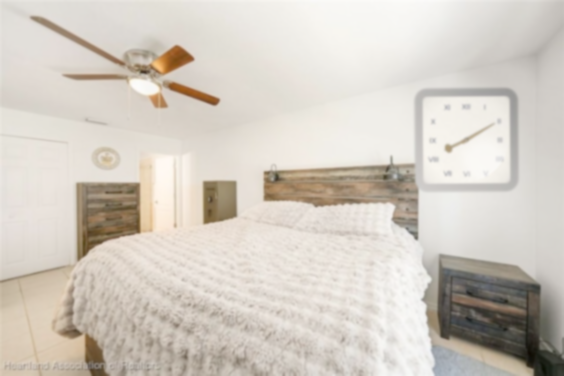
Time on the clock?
8:10
